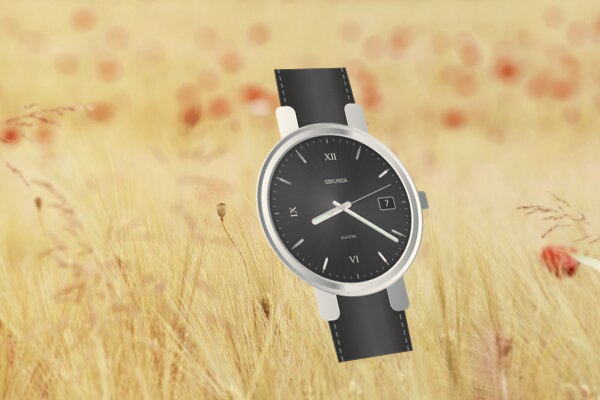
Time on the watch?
8:21:12
